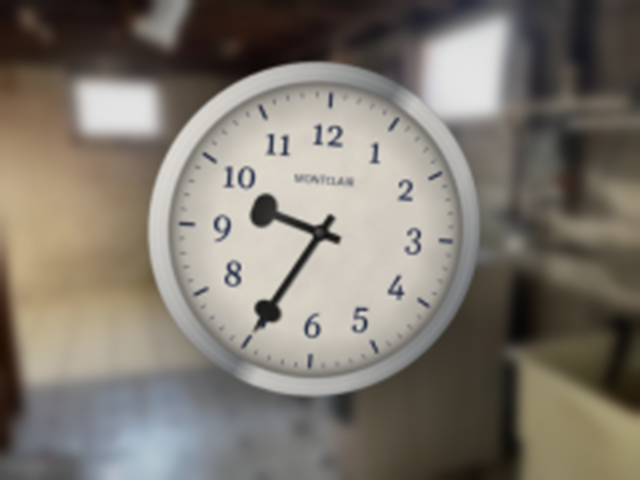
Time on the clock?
9:35
